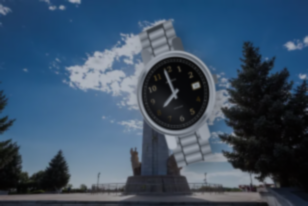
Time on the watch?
7:59
